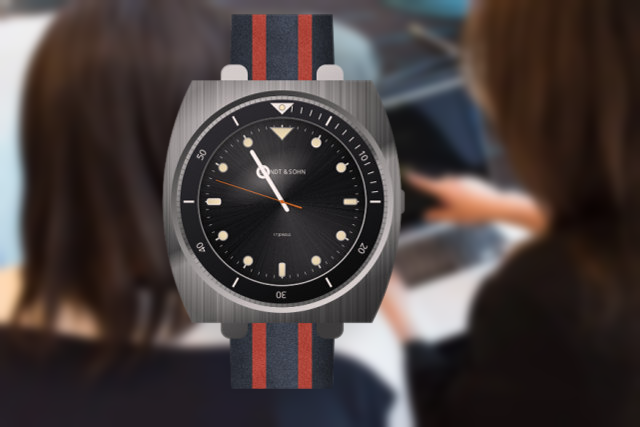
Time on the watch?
10:54:48
